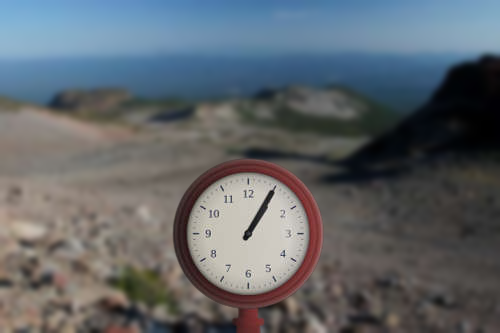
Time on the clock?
1:05
